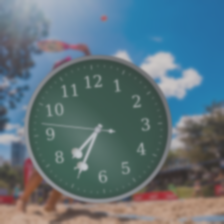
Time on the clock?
7:34:47
